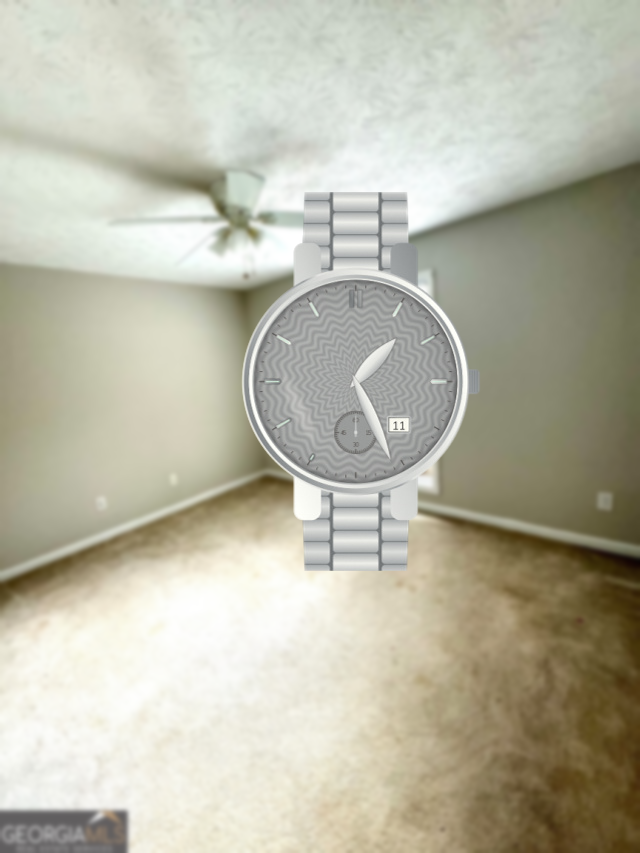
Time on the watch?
1:26
